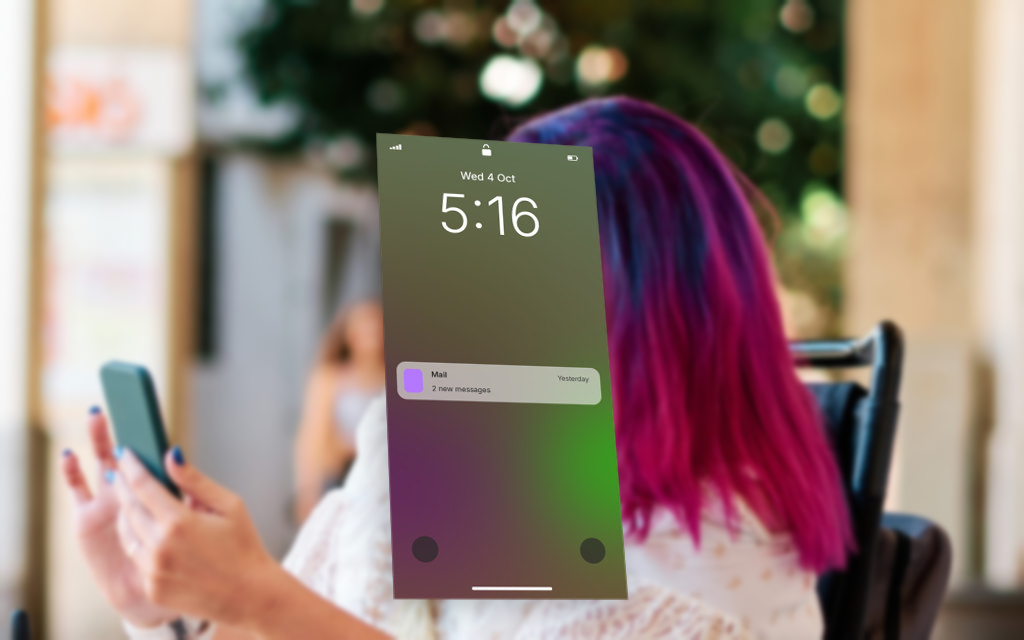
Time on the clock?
5:16
